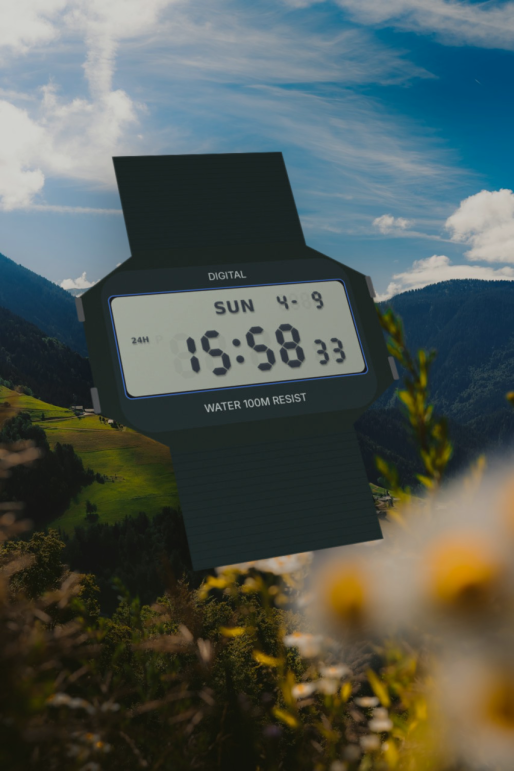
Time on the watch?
15:58:33
